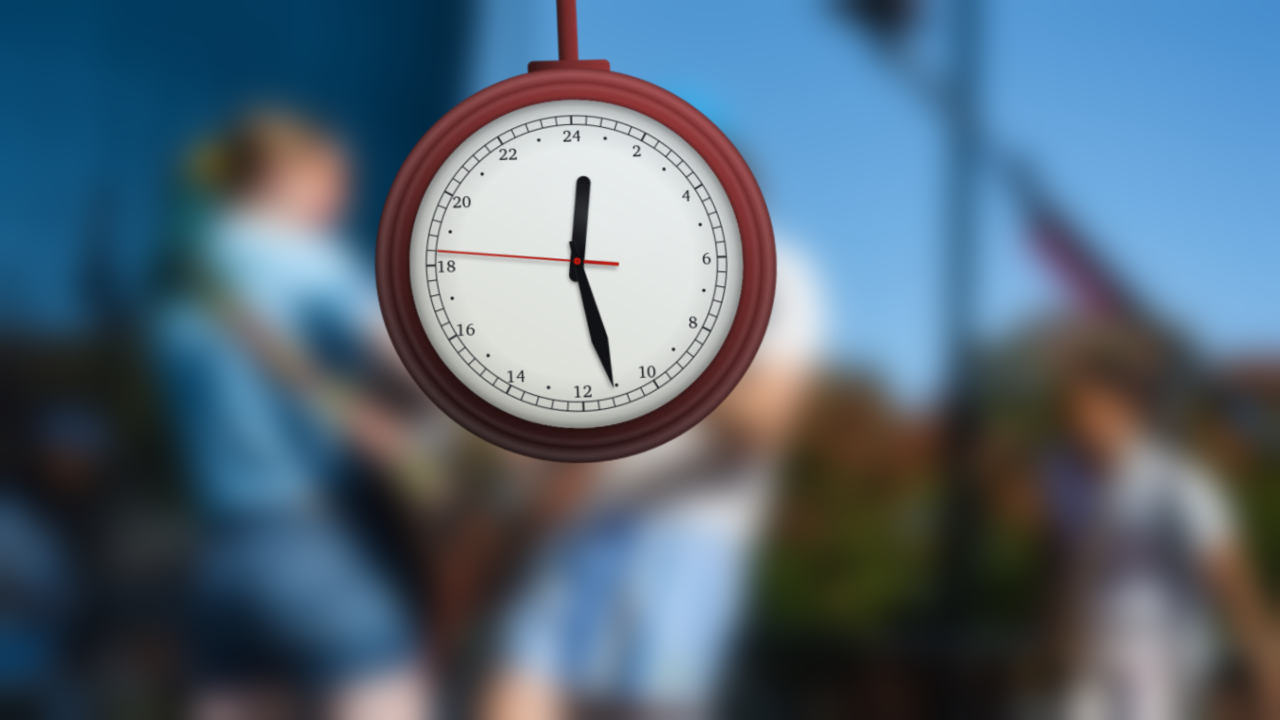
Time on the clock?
0:27:46
